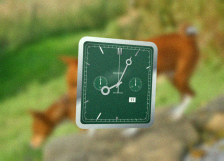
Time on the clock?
8:04
